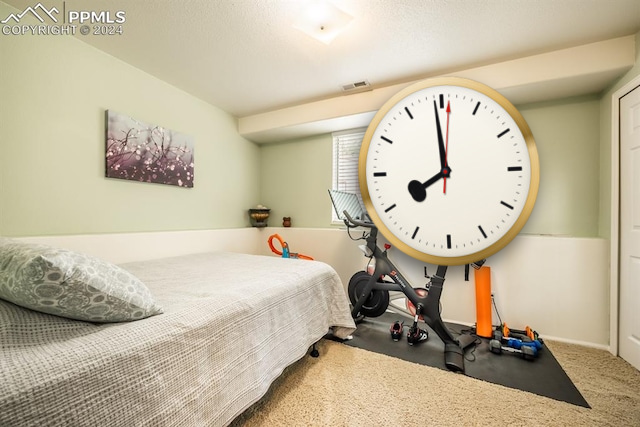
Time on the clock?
7:59:01
